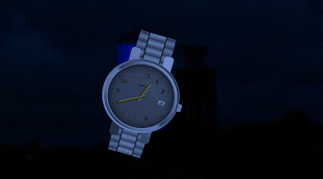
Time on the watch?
12:40
